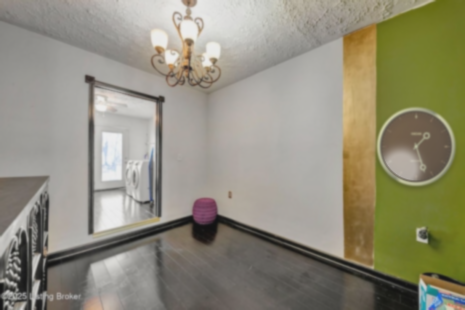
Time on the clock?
1:27
